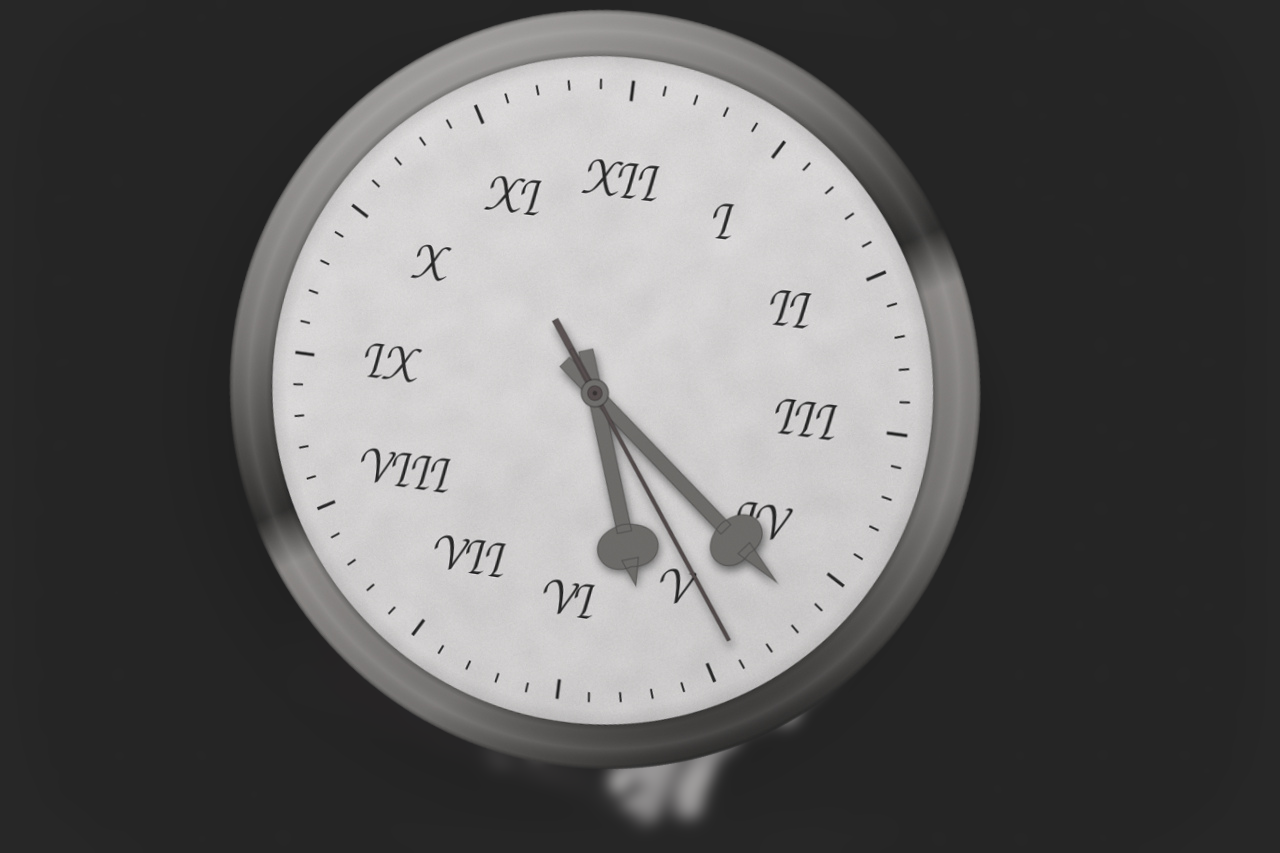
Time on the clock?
5:21:24
